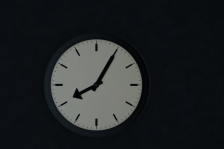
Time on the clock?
8:05
